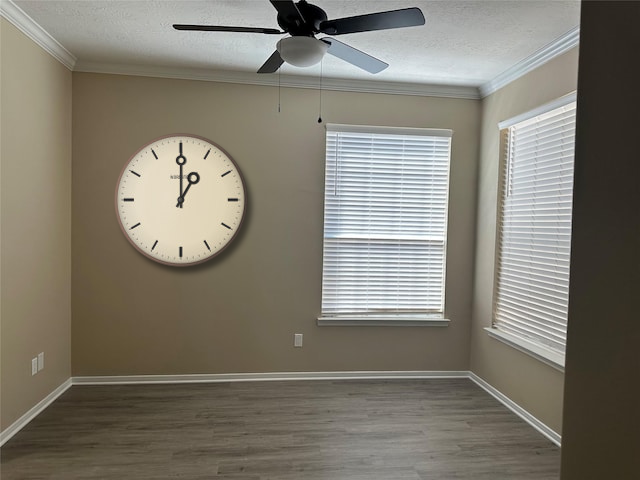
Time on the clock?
1:00
